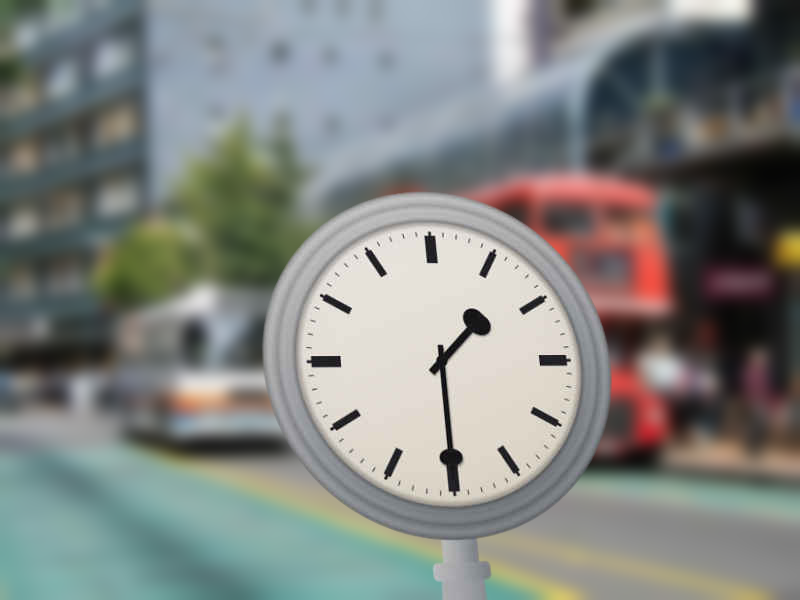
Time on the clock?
1:30
